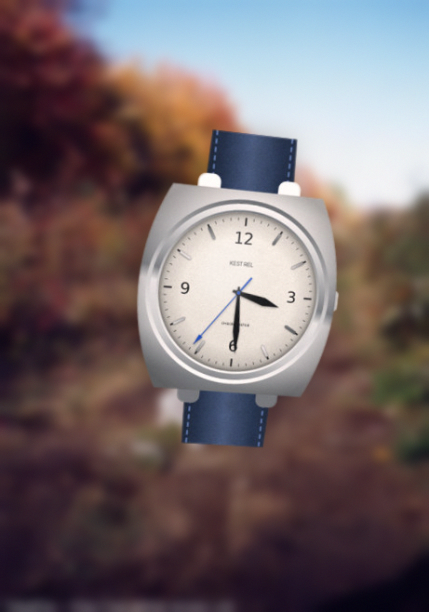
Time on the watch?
3:29:36
